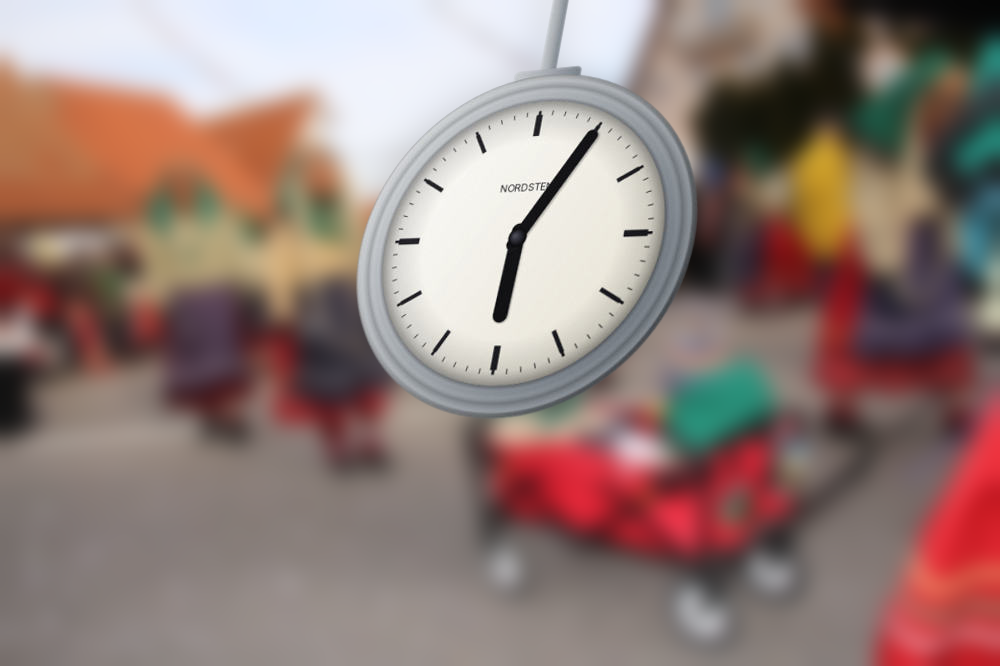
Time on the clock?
6:05
